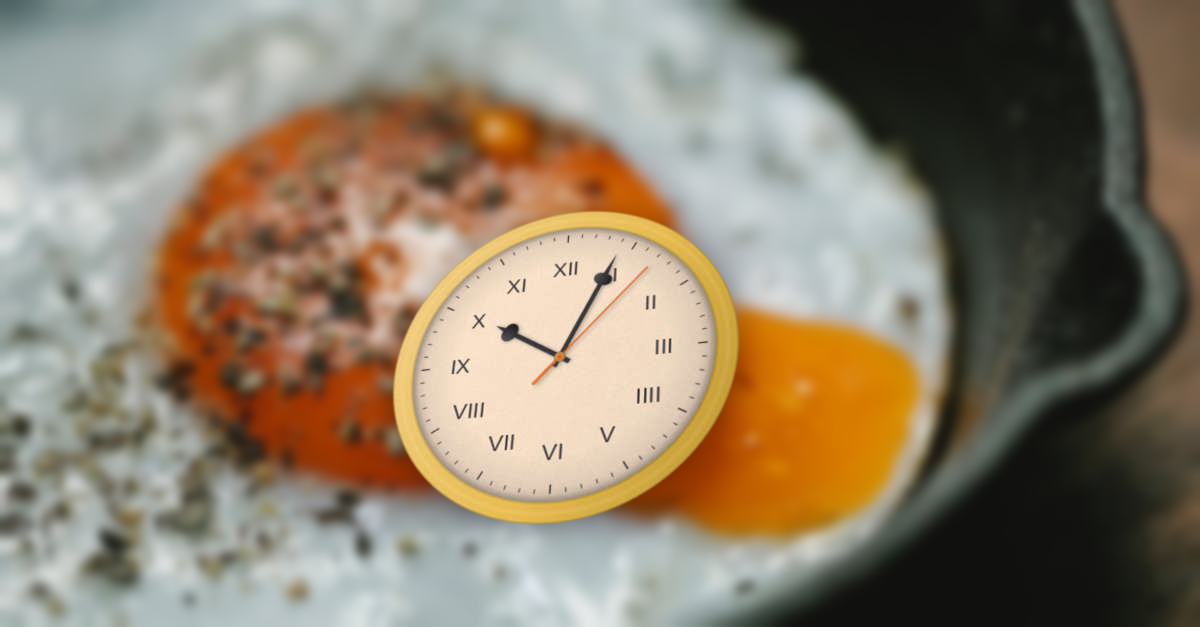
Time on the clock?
10:04:07
